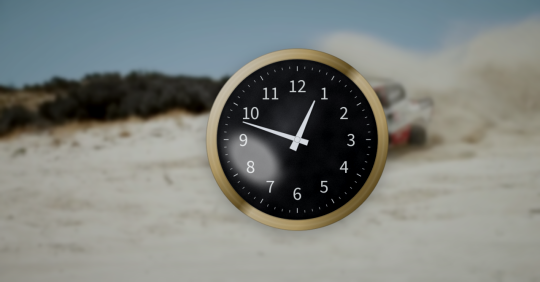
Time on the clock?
12:48
